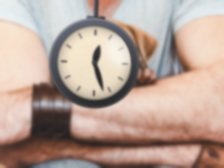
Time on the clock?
12:27
